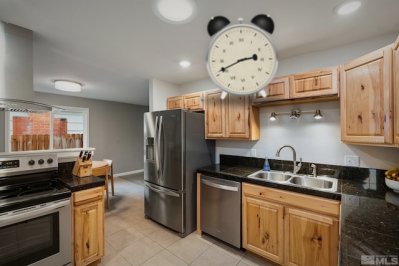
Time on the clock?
2:41
